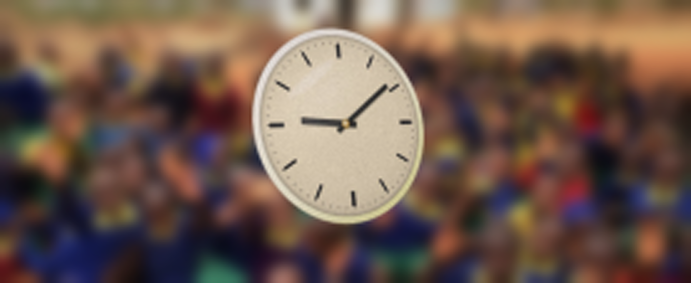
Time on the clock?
9:09
